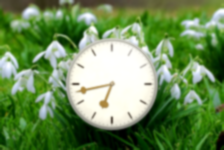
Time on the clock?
6:43
